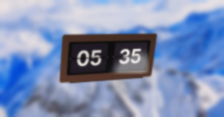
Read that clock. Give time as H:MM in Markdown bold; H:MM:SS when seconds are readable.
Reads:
**5:35**
